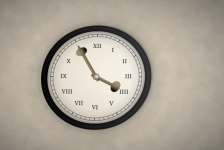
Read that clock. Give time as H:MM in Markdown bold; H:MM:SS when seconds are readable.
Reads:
**3:55**
